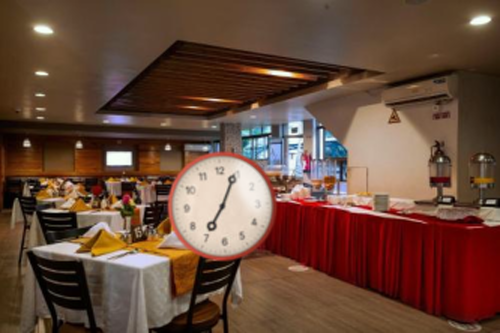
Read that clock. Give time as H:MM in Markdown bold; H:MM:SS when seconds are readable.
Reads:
**7:04**
